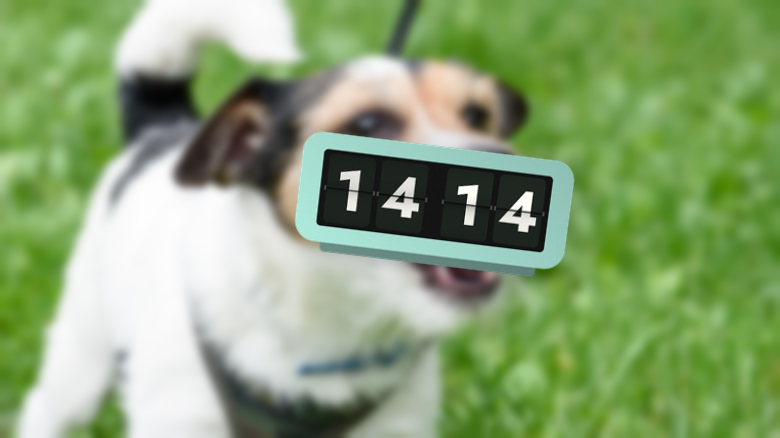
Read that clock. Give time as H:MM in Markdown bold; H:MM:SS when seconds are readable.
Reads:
**14:14**
